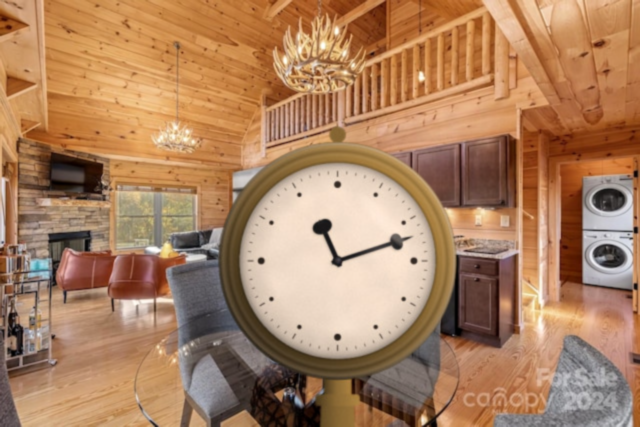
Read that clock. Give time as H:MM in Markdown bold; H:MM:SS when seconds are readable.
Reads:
**11:12**
